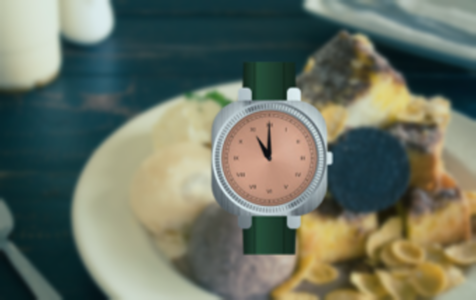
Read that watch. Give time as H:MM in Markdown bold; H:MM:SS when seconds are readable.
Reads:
**11:00**
